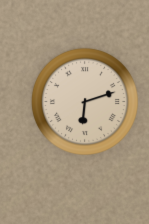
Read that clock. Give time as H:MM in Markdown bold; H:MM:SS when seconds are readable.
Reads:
**6:12**
